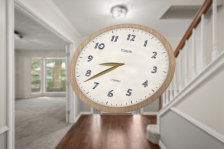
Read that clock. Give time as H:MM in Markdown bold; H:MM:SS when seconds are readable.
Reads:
**8:38**
